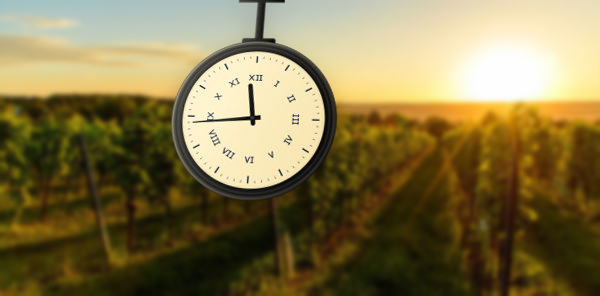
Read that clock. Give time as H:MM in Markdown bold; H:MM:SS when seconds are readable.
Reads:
**11:44**
